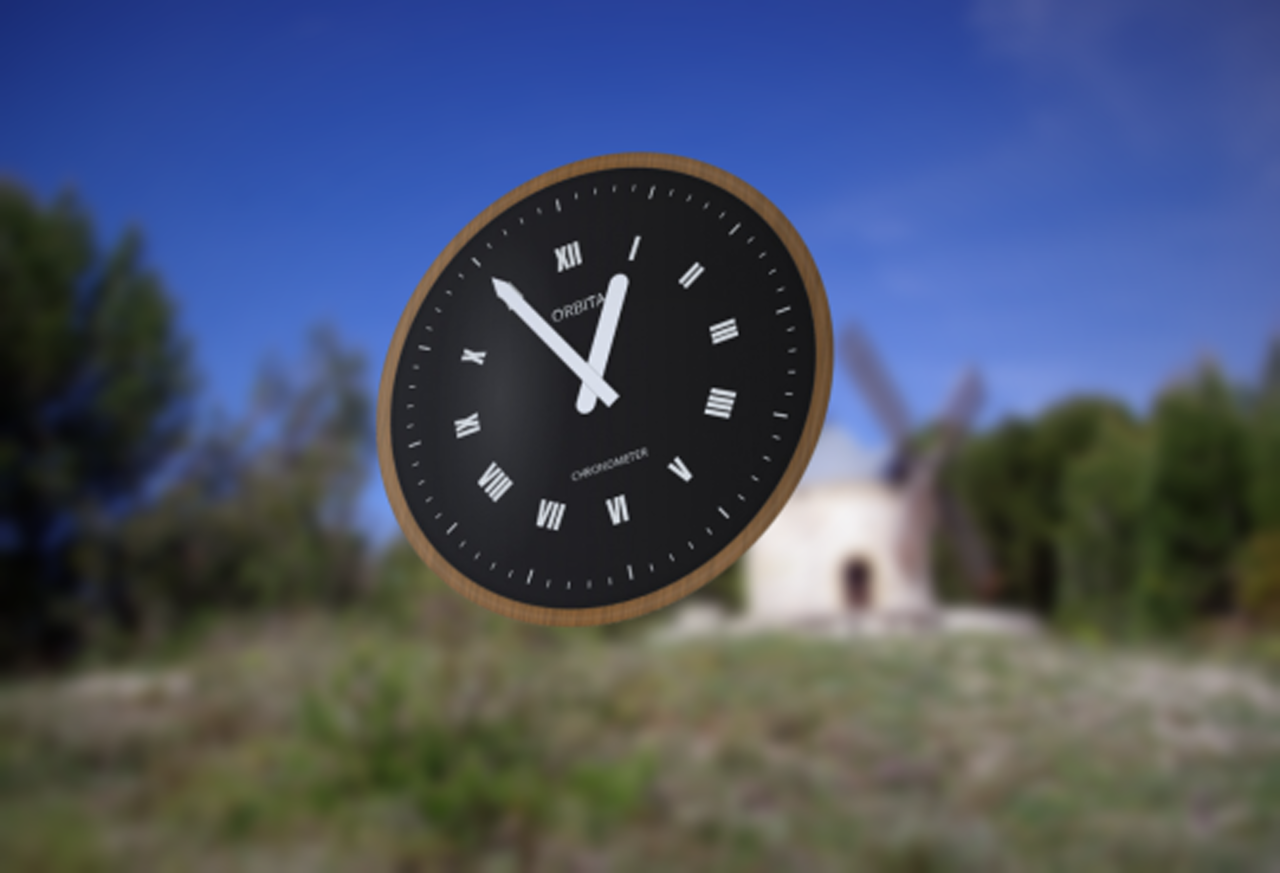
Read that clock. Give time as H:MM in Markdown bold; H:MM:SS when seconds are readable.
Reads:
**12:55**
